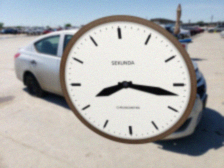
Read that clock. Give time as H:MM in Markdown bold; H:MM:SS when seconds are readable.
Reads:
**8:17**
